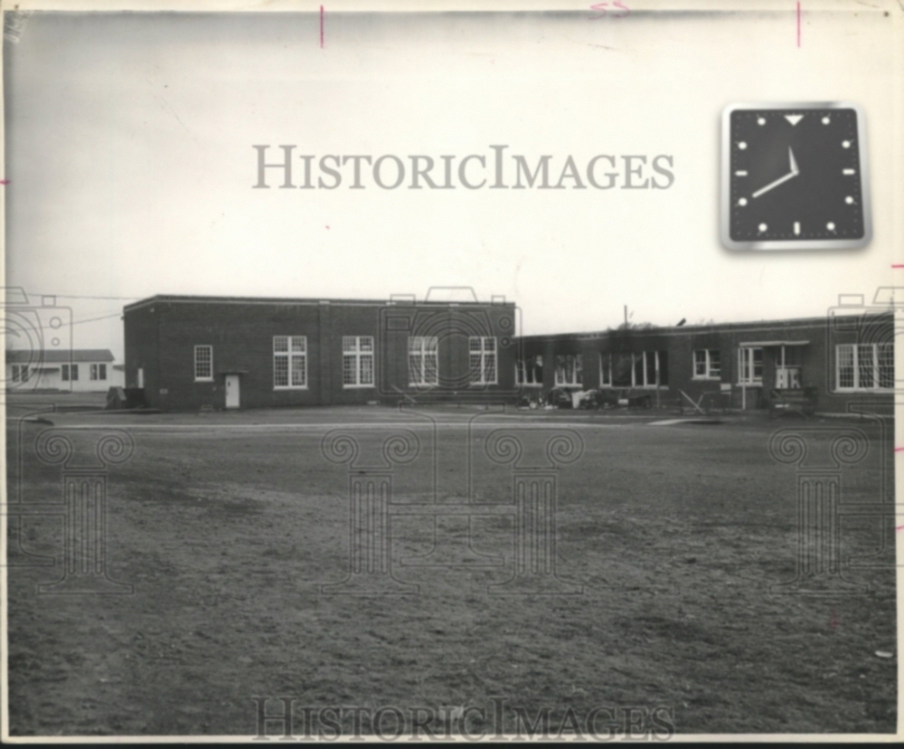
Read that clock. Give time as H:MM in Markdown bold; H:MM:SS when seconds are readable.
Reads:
**11:40**
